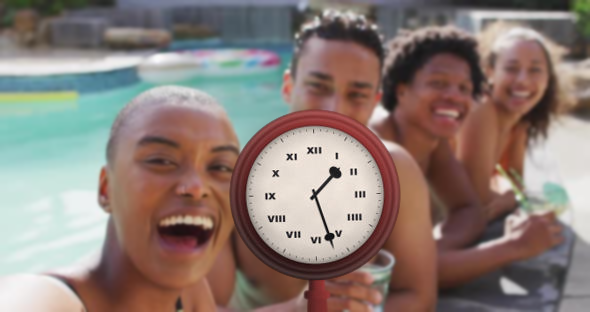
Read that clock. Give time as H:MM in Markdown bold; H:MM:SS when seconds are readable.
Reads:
**1:27**
